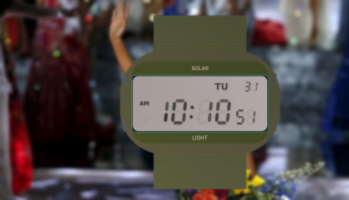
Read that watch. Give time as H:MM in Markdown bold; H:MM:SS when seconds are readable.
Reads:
**10:10:51**
